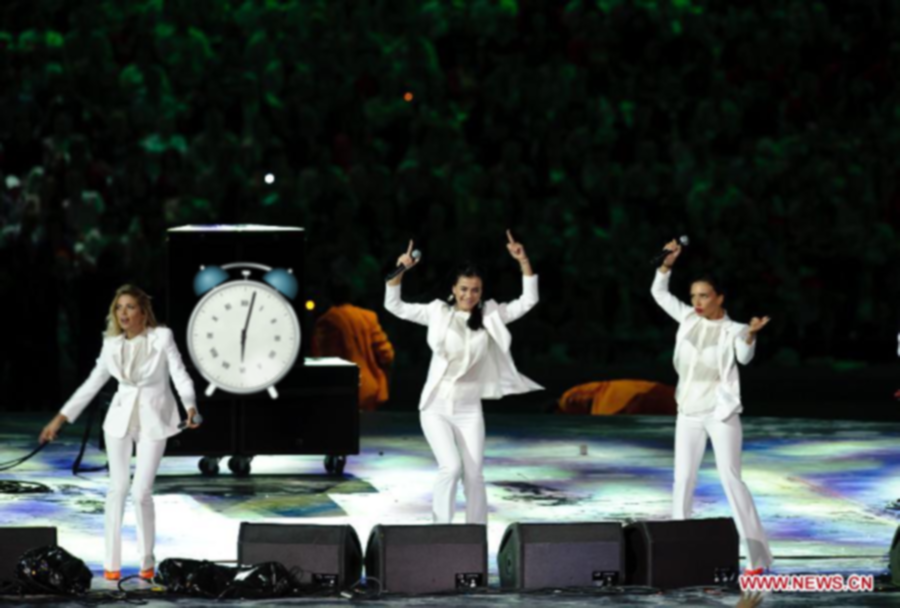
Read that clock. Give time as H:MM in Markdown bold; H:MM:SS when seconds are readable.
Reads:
**6:02**
